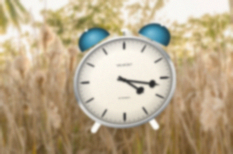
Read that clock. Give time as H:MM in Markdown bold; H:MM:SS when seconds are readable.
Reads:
**4:17**
